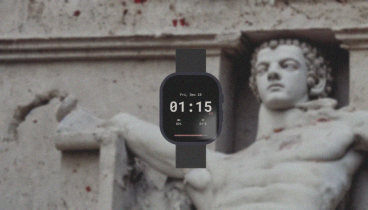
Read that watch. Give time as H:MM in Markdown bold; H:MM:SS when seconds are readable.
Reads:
**1:15**
